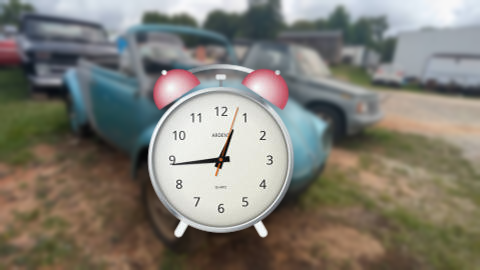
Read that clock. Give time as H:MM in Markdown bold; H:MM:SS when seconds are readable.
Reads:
**12:44:03**
